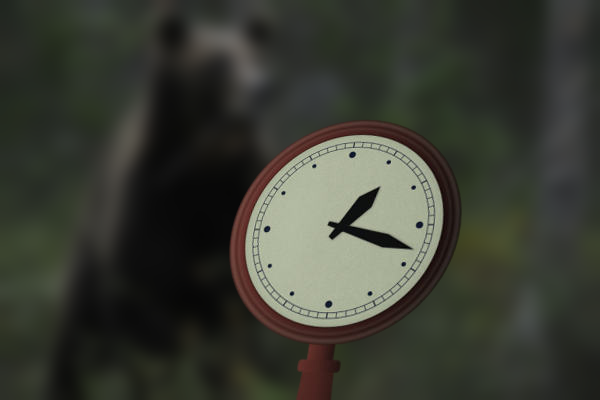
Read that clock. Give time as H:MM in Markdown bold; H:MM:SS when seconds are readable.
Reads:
**1:18**
